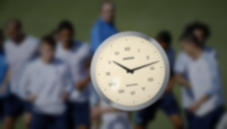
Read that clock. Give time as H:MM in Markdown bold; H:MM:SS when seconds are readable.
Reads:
**10:13**
